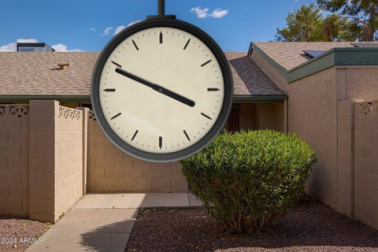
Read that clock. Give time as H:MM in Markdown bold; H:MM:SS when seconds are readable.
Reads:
**3:49**
